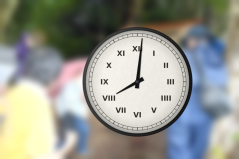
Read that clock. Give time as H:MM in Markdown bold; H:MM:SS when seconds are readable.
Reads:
**8:01**
